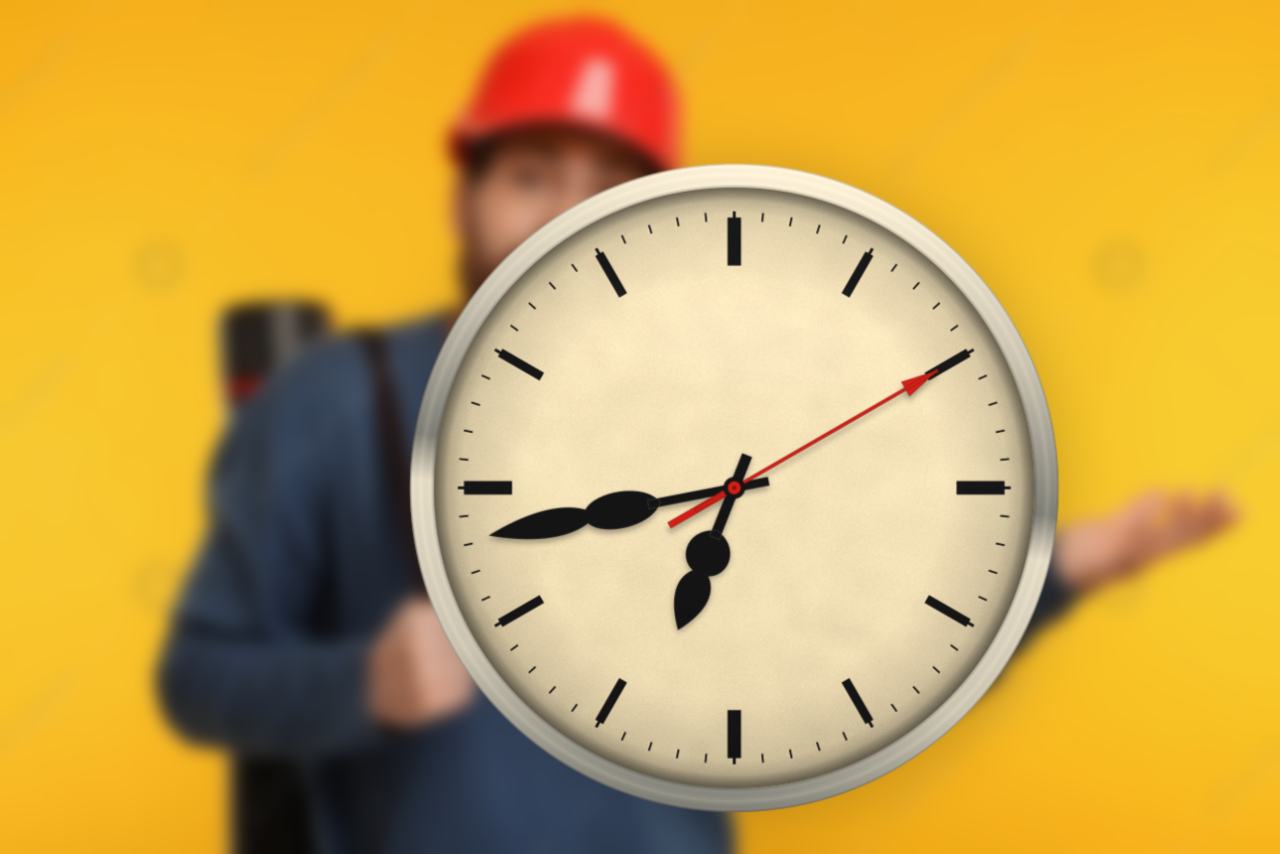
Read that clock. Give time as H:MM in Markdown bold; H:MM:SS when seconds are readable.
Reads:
**6:43:10**
